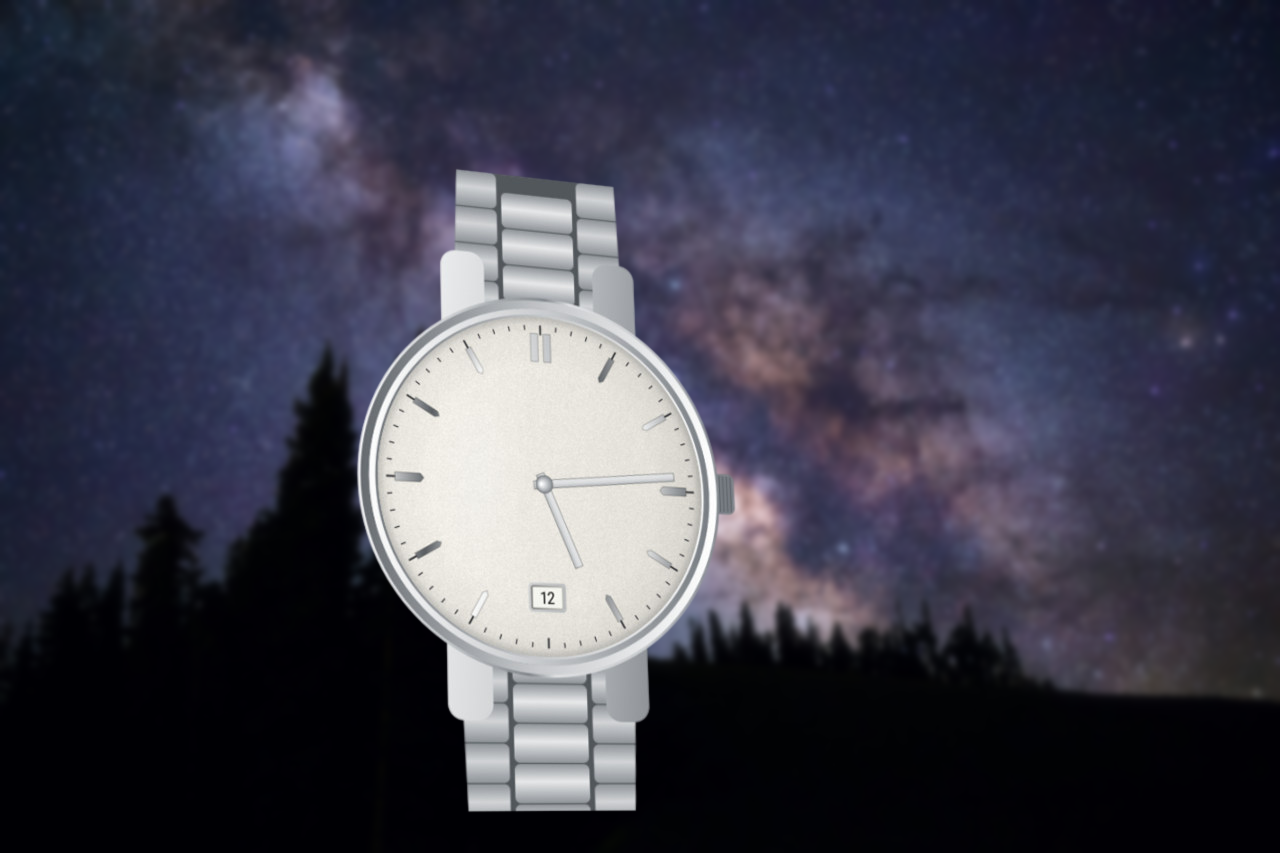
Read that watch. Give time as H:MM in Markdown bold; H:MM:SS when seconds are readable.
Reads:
**5:14**
